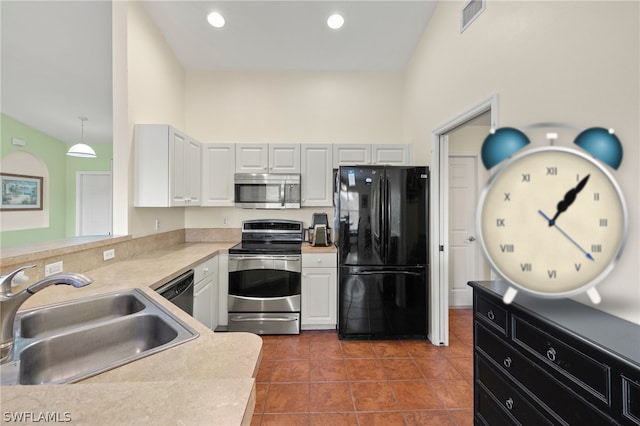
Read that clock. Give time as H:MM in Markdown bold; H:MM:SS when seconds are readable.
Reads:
**1:06:22**
